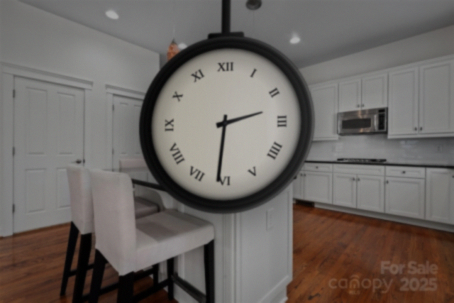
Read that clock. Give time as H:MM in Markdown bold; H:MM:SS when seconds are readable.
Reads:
**2:31**
